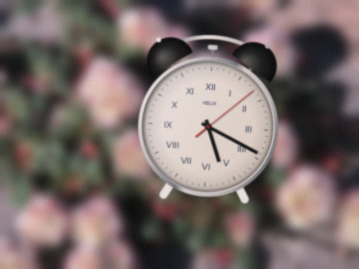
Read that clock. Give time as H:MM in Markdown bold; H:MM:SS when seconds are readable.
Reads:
**5:19:08**
